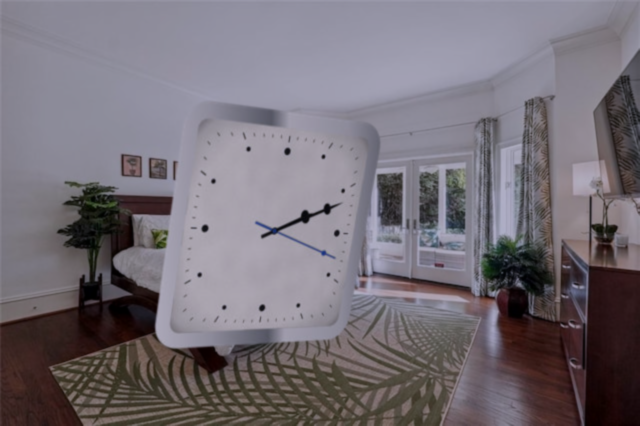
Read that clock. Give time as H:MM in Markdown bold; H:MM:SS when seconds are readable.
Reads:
**2:11:18**
